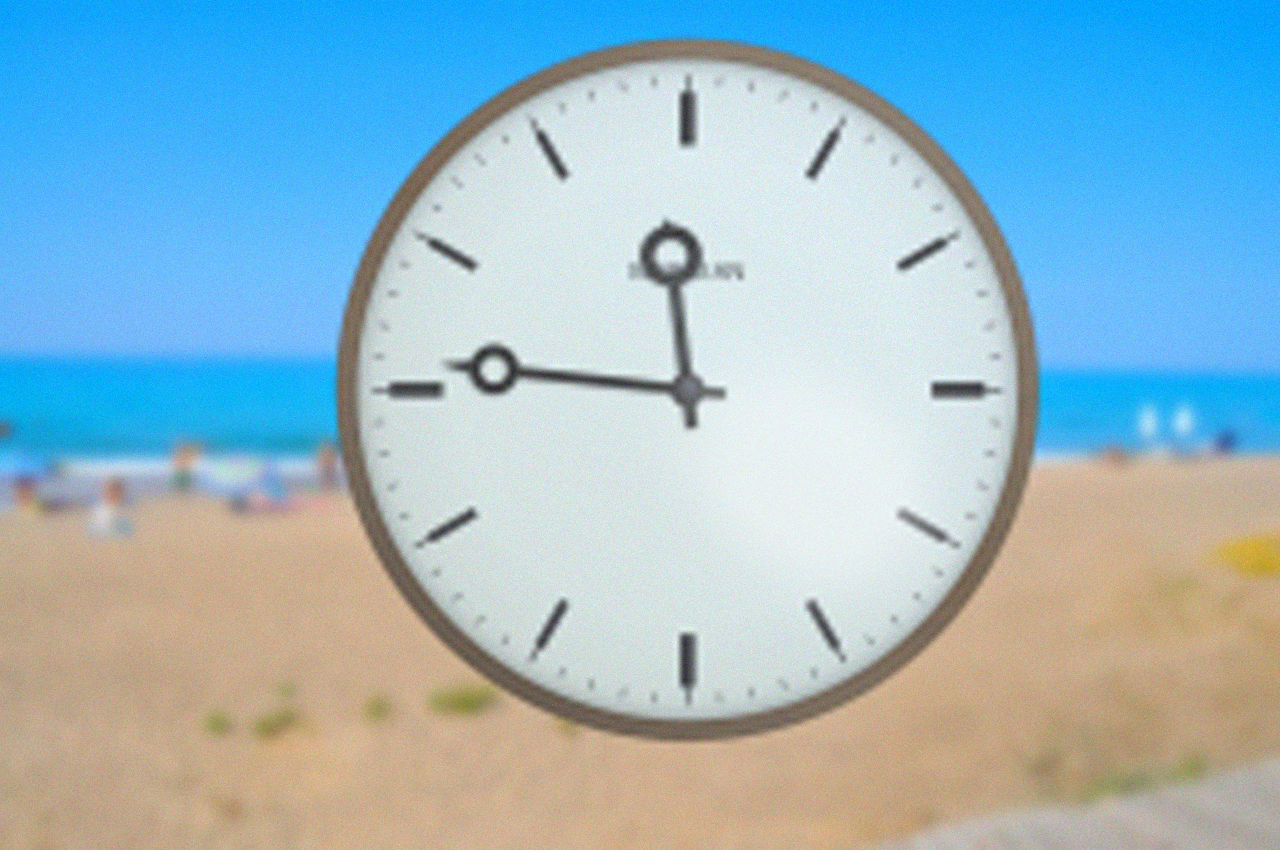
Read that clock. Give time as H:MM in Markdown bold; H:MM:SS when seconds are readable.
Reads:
**11:46**
